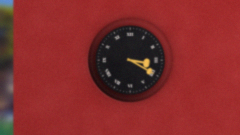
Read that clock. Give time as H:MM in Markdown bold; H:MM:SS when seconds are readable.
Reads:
**3:20**
